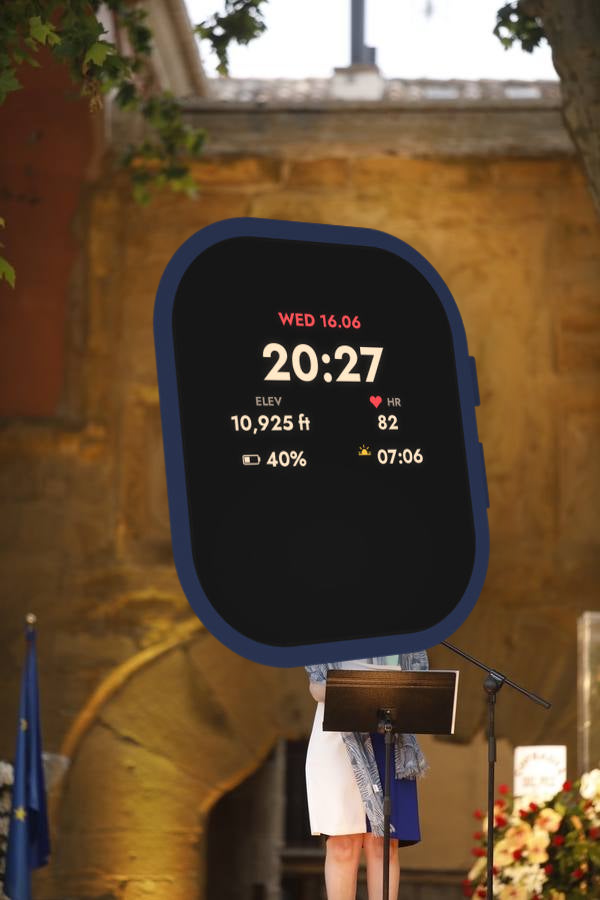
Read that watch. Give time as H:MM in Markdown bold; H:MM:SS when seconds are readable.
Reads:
**20:27**
